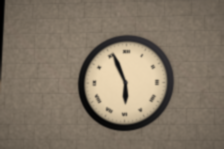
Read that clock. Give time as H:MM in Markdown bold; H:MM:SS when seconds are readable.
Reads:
**5:56**
